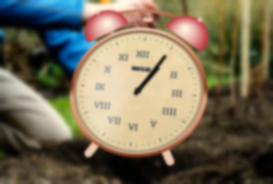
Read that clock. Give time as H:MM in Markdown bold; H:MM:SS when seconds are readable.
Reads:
**1:05**
